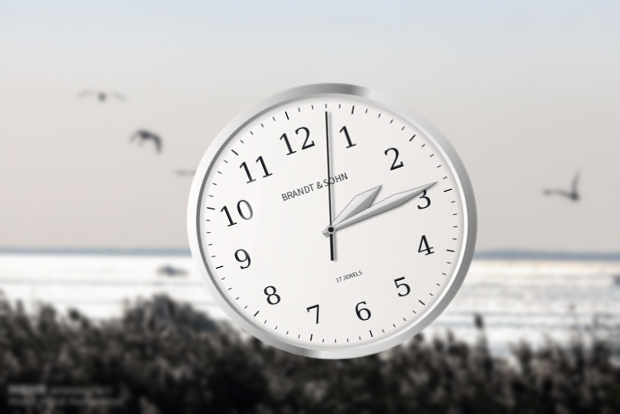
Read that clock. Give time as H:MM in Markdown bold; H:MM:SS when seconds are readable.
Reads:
**2:14:03**
